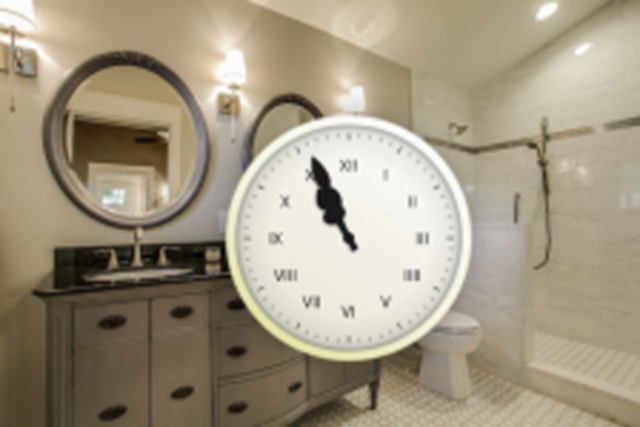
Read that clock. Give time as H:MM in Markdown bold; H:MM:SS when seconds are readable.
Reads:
**10:56**
